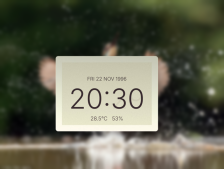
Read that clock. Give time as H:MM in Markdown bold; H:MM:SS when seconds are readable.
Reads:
**20:30**
